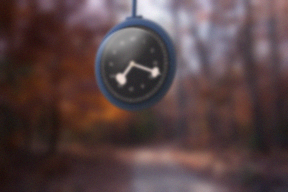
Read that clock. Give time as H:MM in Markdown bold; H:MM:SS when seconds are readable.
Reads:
**7:18**
